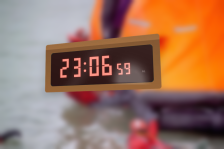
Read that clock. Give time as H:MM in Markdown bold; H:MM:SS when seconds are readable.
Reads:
**23:06:59**
